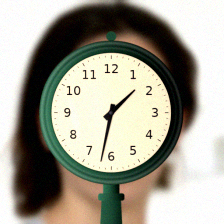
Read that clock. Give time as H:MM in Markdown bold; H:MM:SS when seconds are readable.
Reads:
**1:32**
